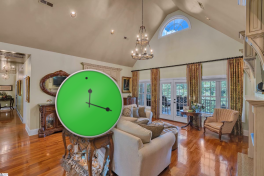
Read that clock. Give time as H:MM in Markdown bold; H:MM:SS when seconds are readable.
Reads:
**12:19**
